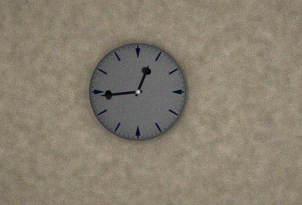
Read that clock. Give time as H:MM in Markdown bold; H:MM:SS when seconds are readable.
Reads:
**12:44**
